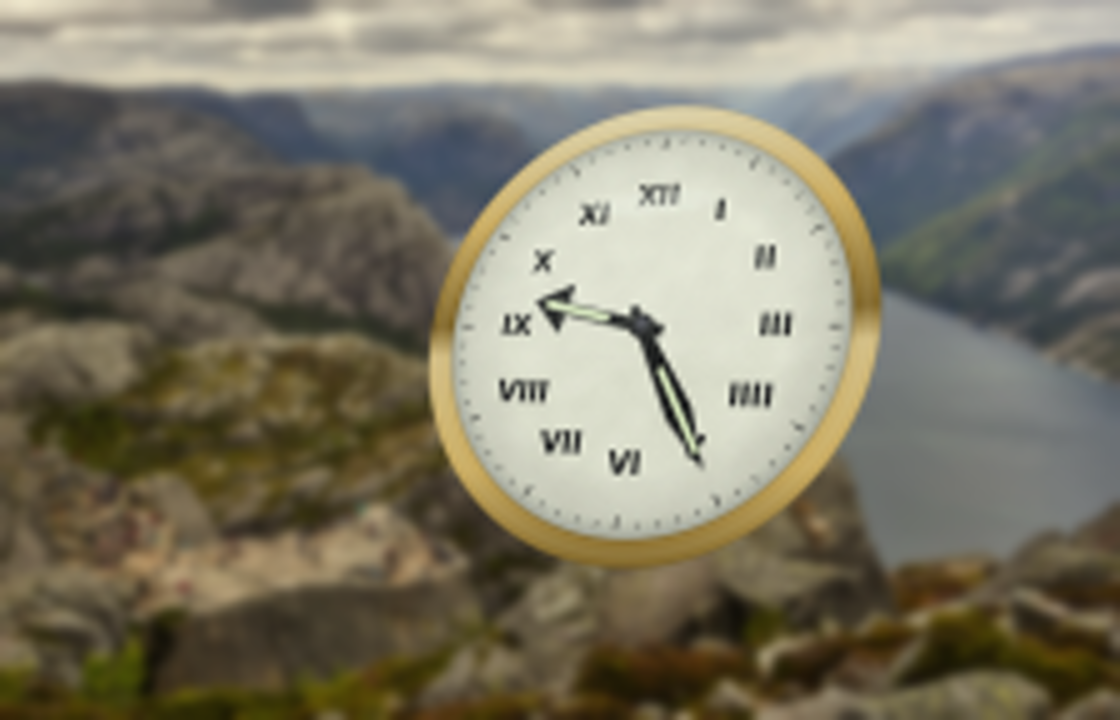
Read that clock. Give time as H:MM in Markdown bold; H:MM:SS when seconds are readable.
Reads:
**9:25**
